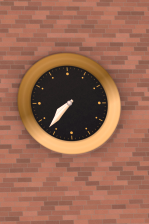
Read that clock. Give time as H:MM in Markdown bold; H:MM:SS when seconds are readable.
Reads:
**7:37**
